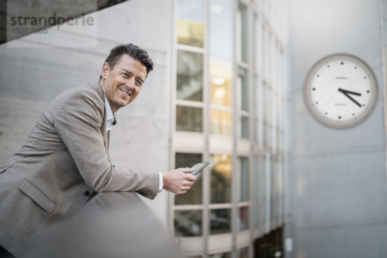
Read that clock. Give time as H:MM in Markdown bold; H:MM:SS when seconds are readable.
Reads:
**3:21**
